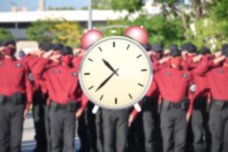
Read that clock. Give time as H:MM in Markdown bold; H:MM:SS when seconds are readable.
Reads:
**10:38**
